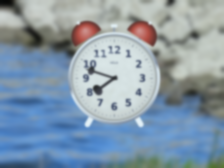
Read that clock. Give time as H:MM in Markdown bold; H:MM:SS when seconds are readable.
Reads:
**7:48**
